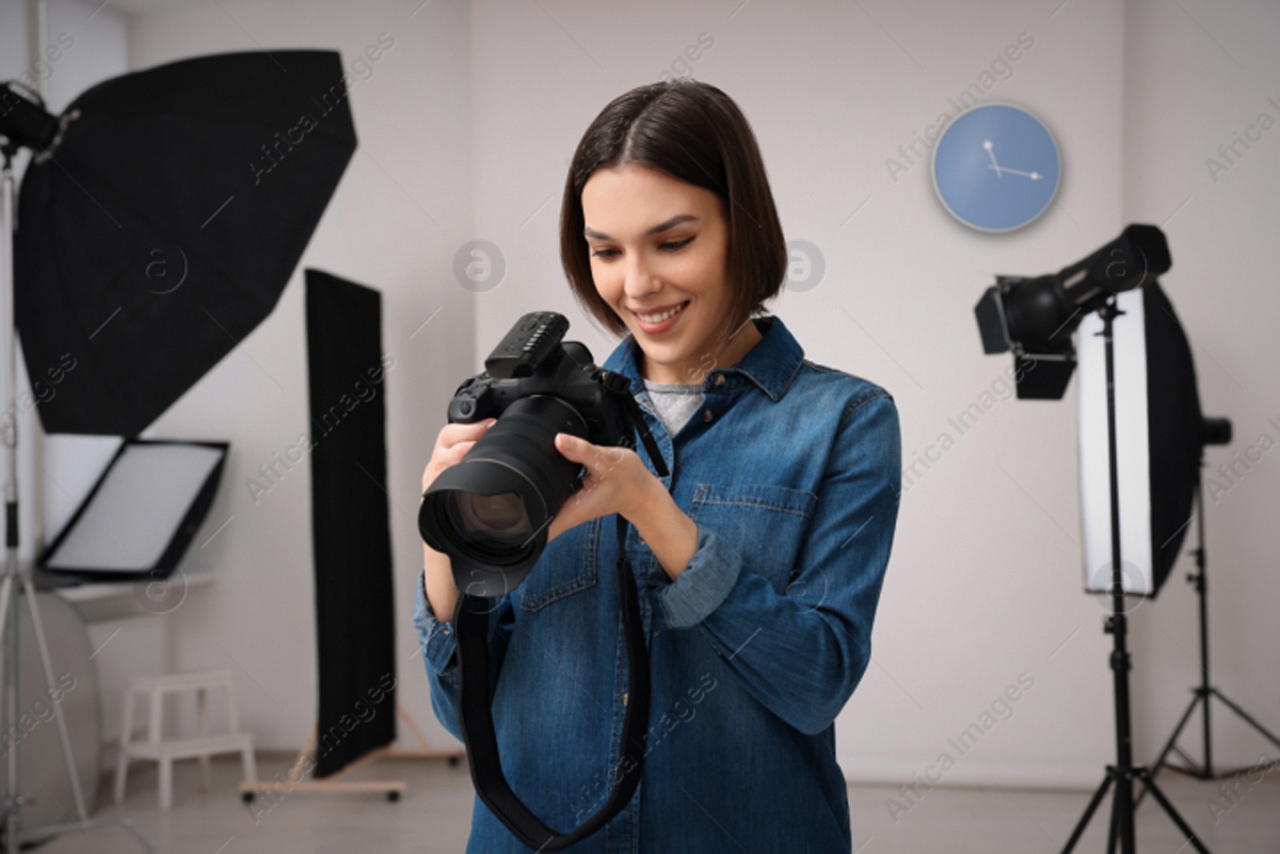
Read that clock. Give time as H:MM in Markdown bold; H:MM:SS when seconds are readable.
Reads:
**11:17**
